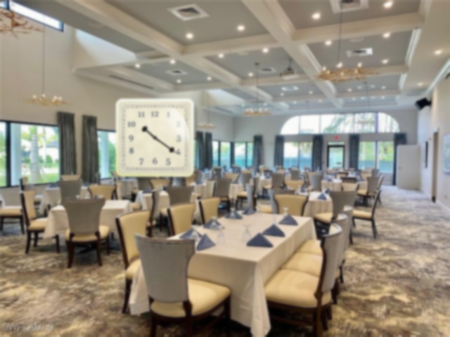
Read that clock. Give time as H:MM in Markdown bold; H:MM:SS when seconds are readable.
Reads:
**10:21**
